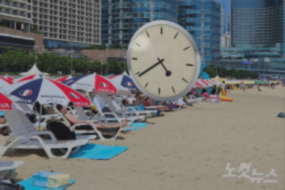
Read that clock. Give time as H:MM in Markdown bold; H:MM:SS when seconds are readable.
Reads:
**4:39**
